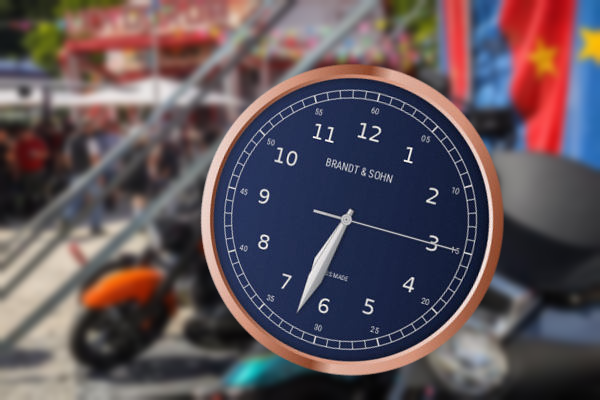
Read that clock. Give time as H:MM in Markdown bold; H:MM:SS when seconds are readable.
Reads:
**6:32:15**
